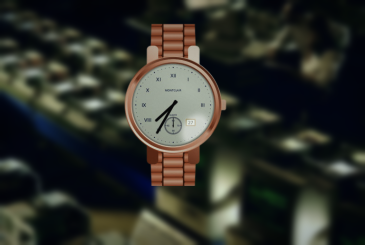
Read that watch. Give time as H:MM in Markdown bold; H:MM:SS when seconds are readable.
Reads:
**7:35**
